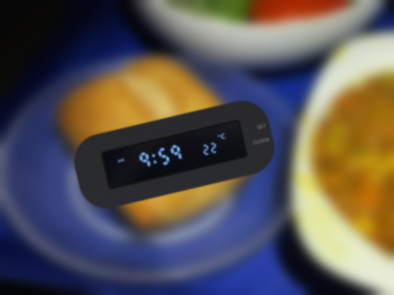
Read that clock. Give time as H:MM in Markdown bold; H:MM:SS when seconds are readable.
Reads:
**9:59**
